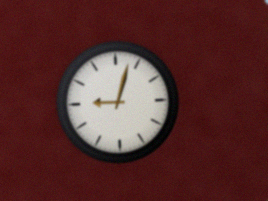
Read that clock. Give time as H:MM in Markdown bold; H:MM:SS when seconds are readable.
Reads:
**9:03**
